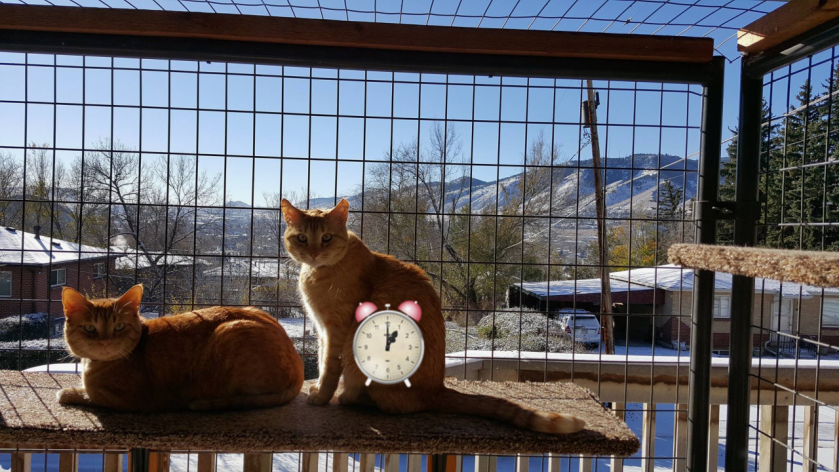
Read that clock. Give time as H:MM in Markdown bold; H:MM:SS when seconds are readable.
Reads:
**1:00**
